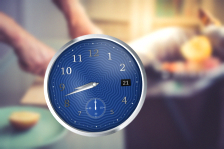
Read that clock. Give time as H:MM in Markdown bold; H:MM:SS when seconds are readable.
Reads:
**8:42**
